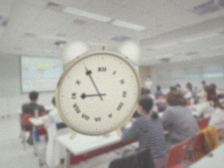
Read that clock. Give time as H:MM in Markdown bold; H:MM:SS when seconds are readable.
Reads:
**8:55**
